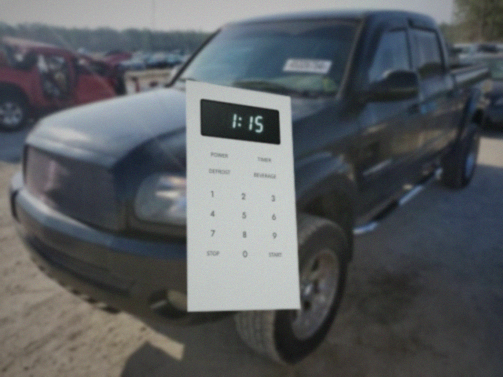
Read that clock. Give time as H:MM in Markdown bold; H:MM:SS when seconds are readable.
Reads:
**1:15**
